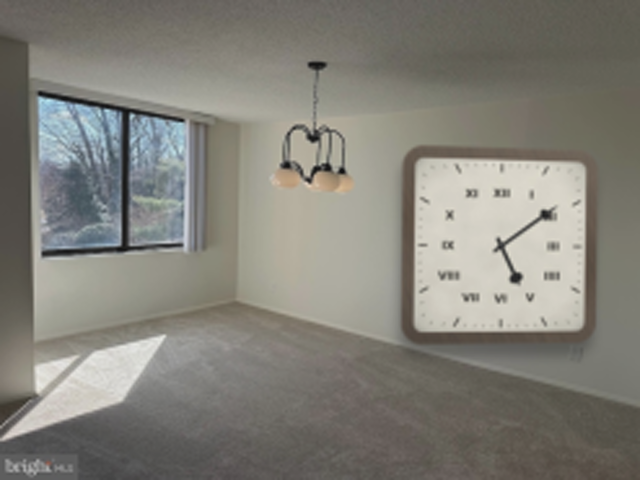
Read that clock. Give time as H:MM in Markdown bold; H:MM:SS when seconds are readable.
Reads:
**5:09**
